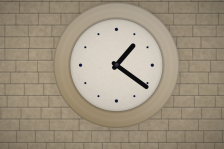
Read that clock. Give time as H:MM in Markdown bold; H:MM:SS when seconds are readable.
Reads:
**1:21**
